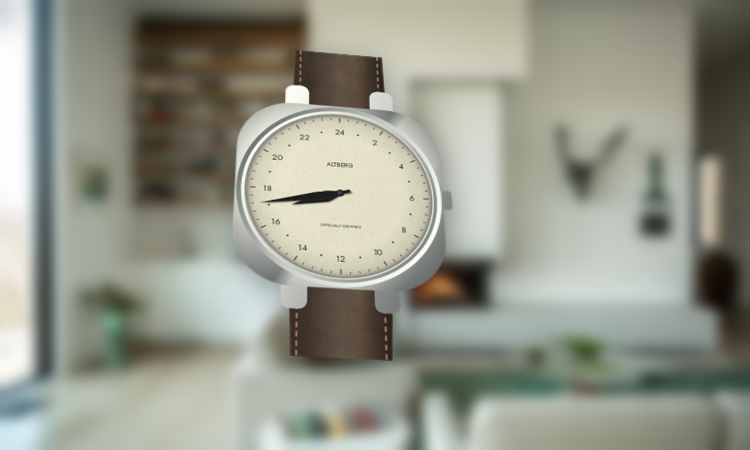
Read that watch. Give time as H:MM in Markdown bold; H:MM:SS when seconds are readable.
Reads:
**16:43**
